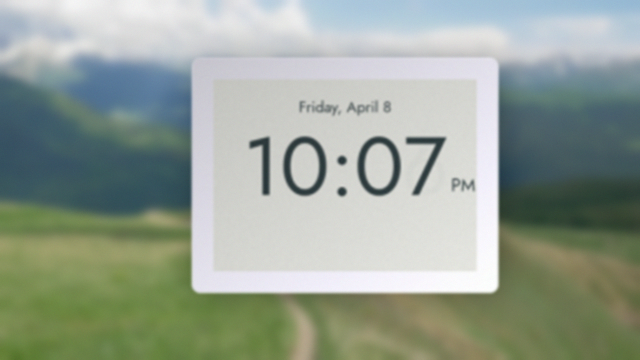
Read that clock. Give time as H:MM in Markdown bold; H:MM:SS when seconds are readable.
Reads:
**10:07**
